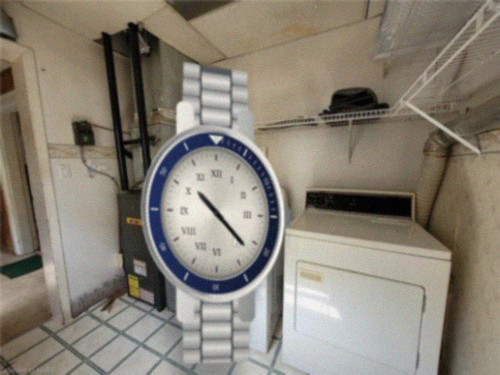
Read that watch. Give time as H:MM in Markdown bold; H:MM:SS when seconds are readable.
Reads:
**10:22**
